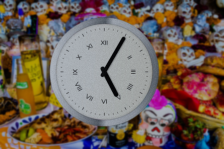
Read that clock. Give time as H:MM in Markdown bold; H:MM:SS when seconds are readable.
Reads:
**5:05**
